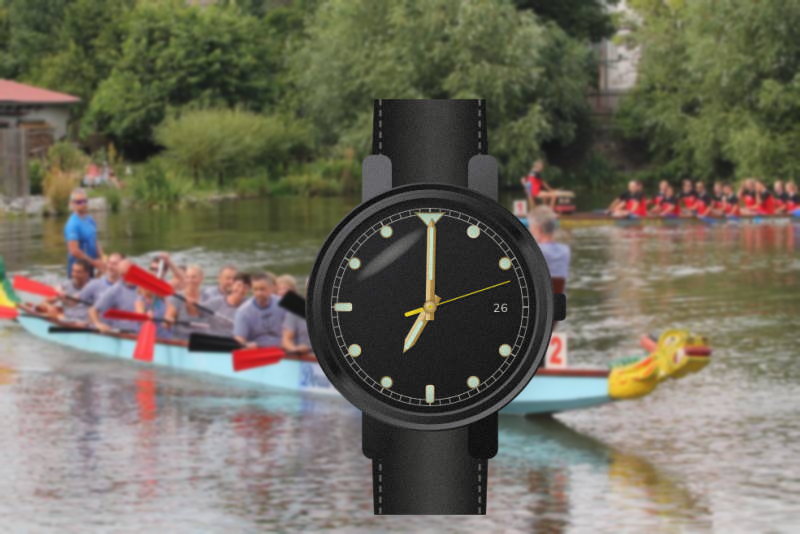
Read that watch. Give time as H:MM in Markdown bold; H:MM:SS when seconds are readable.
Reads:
**7:00:12**
